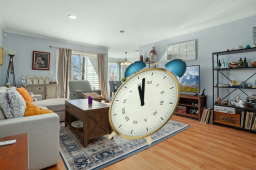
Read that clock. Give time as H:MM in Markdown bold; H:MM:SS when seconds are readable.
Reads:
**10:57**
